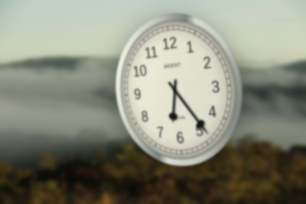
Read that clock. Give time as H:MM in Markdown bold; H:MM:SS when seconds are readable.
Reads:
**6:24**
